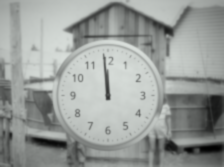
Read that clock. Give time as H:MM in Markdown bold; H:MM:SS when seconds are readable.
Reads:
**11:59**
